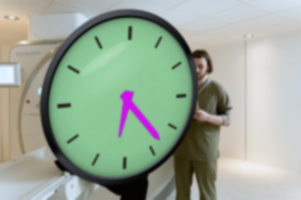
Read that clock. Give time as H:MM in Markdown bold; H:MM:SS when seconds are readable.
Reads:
**6:23**
